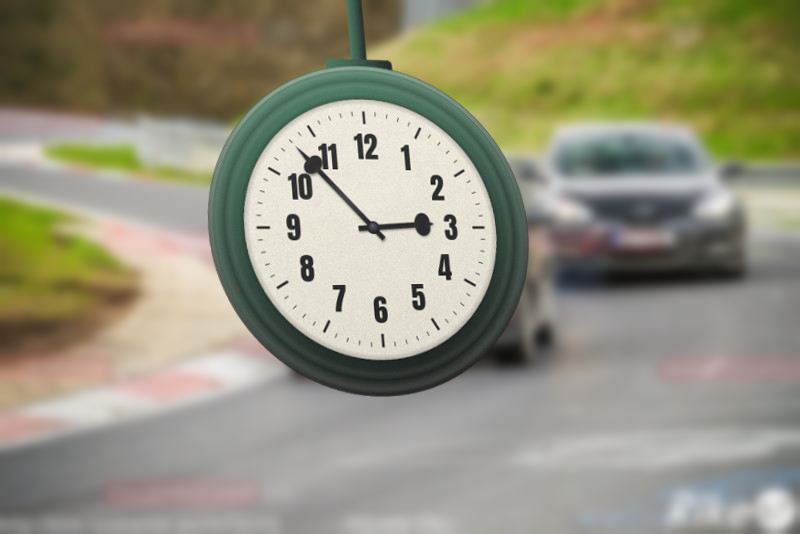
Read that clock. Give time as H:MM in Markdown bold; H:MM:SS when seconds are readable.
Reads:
**2:53**
